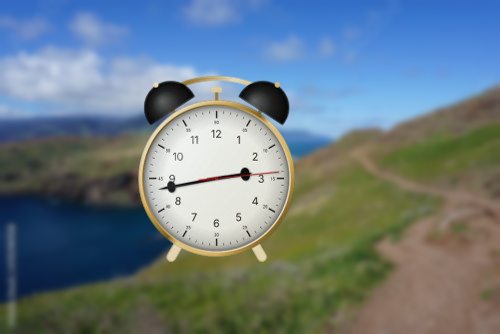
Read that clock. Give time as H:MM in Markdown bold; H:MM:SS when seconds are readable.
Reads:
**2:43:14**
